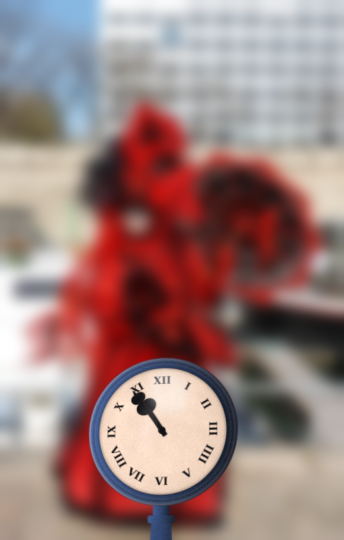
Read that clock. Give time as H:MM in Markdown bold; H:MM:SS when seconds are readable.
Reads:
**10:54**
